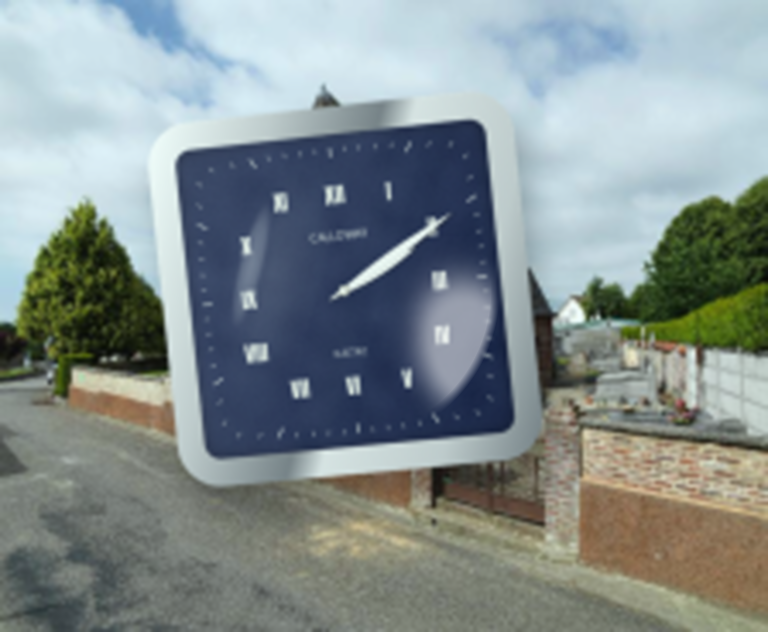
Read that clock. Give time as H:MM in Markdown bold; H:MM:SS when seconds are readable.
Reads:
**2:10**
